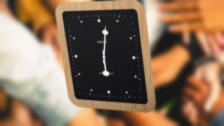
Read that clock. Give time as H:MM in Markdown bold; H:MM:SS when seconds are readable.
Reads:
**6:02**
